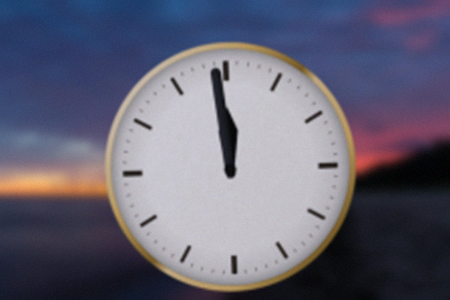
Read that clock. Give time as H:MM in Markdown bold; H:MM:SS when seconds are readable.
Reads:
**11:59**
